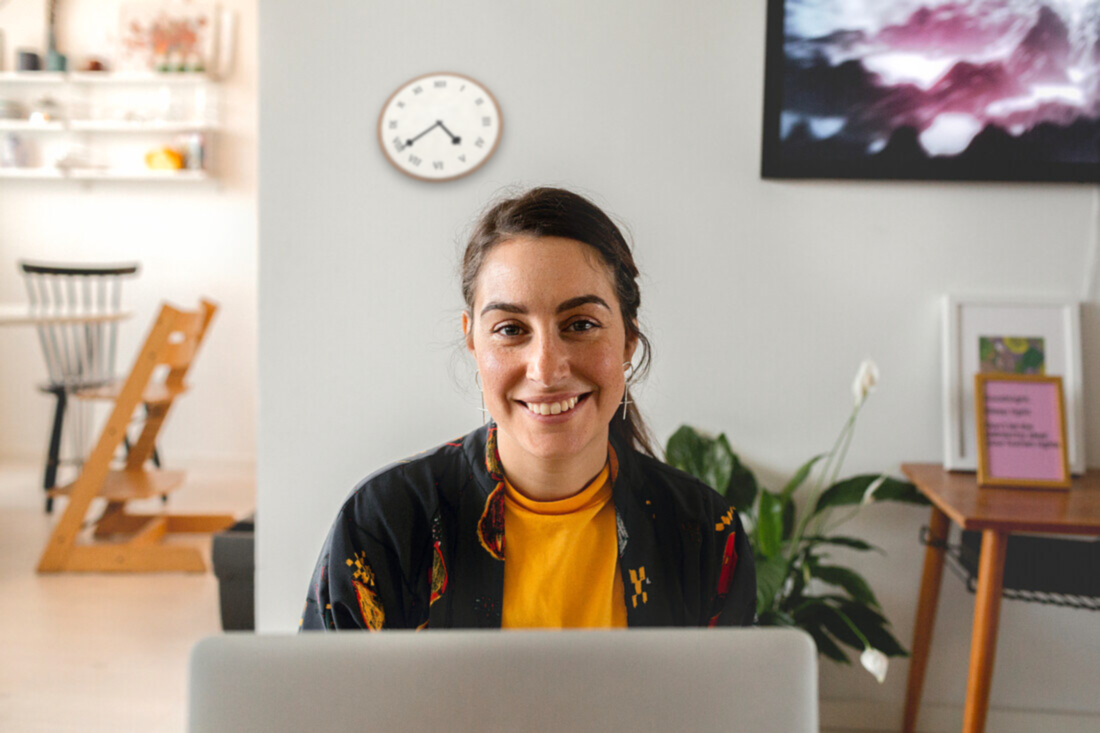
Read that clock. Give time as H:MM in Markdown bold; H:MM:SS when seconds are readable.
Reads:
**4:39**
